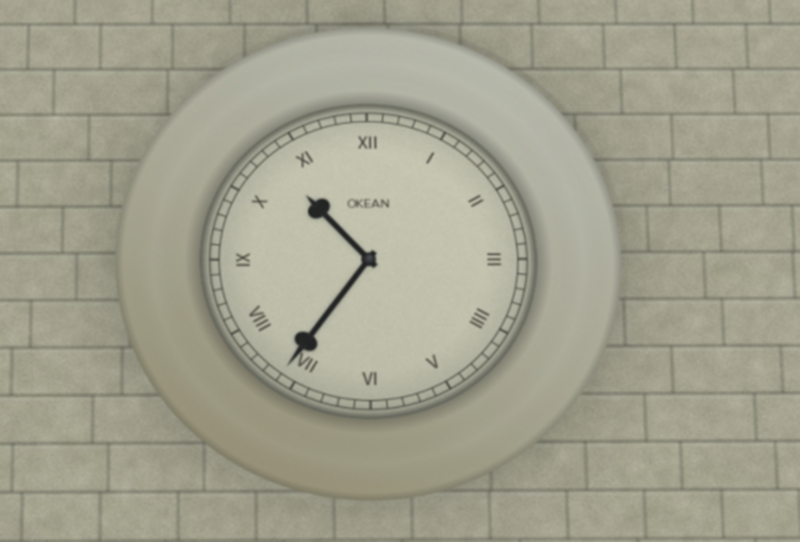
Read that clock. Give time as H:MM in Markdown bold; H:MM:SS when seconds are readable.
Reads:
**10:36**
